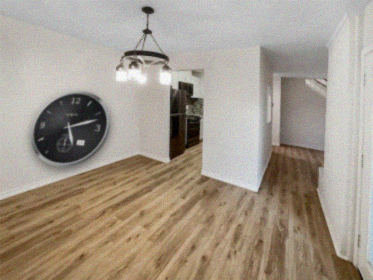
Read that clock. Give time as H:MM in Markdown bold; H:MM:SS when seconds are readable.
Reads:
**5:12**
